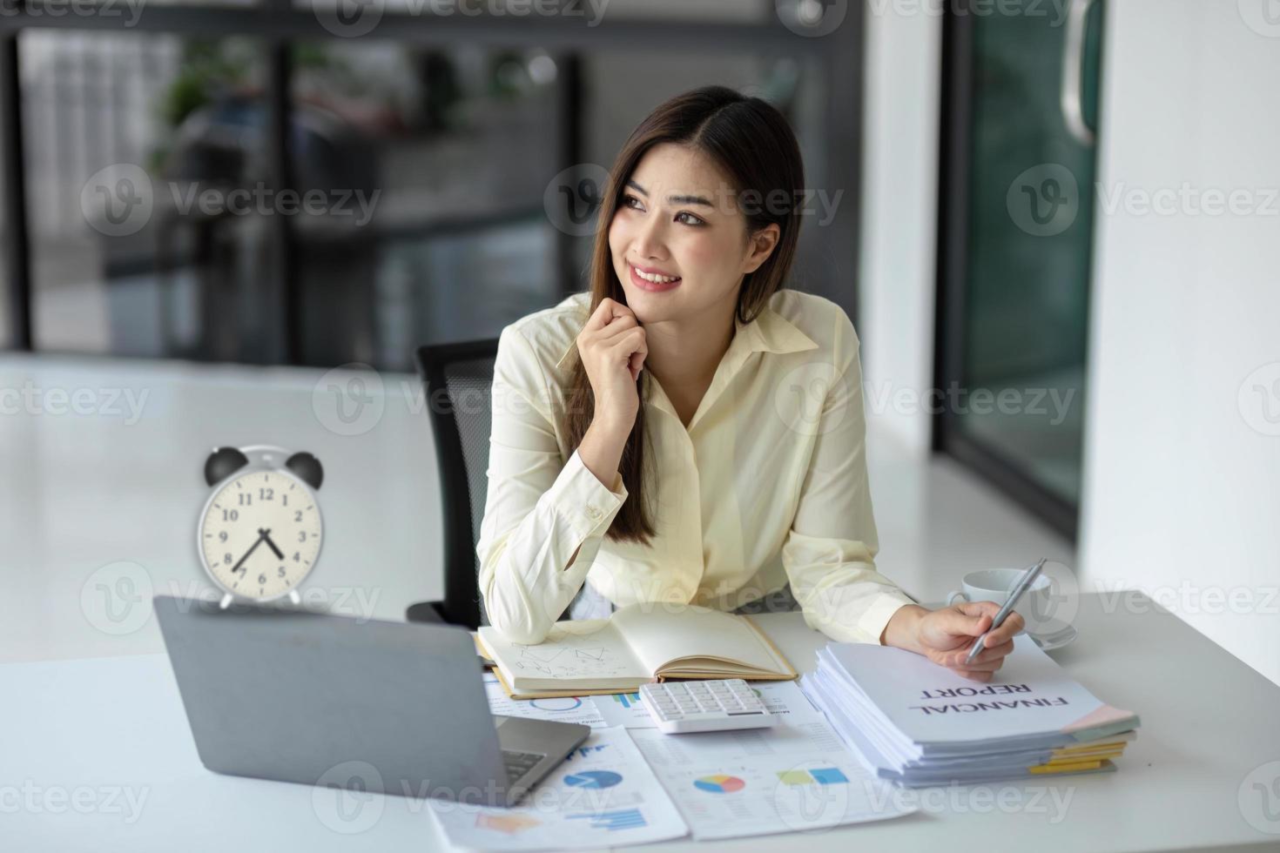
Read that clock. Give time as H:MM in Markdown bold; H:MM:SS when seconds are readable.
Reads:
**4:37**
